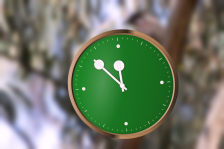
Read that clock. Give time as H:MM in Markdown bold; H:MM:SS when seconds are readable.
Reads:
**11:53**
